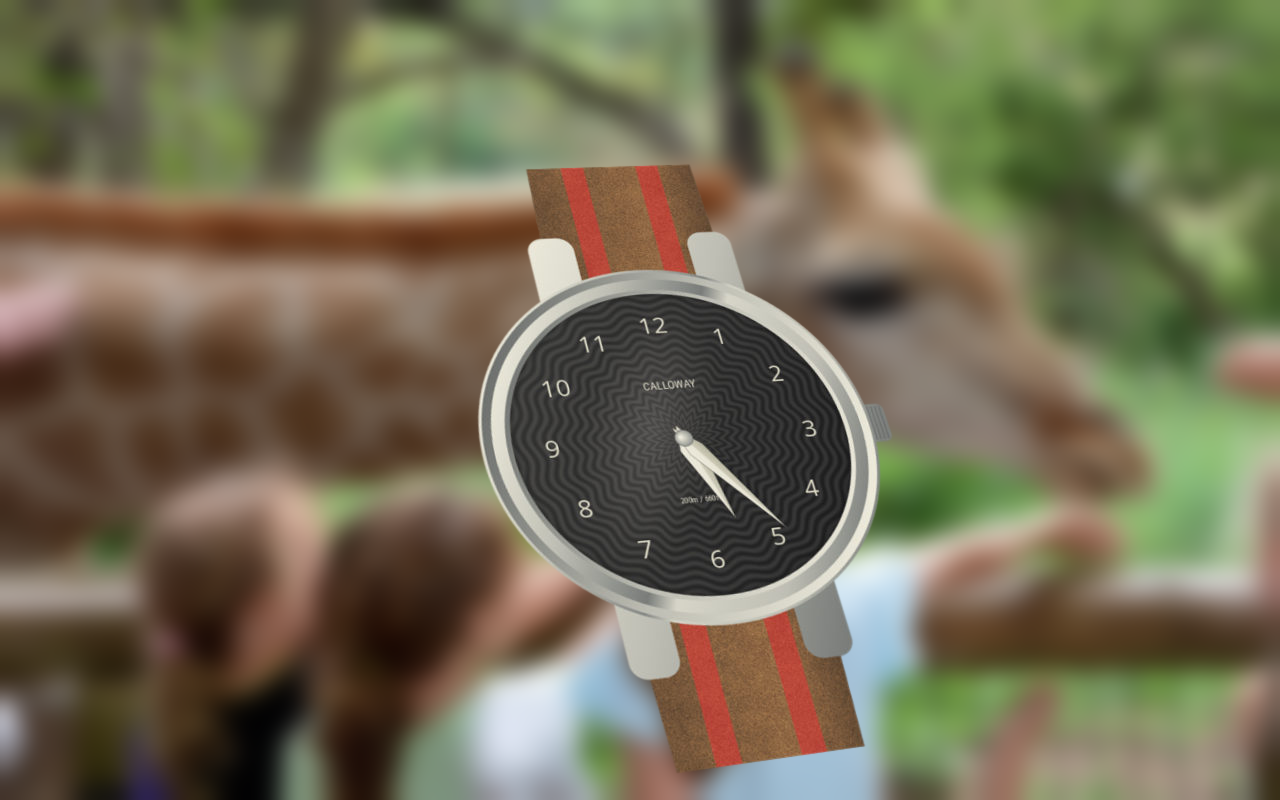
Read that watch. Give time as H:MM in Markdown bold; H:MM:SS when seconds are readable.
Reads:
**5:24**
